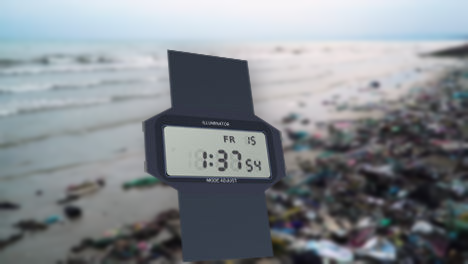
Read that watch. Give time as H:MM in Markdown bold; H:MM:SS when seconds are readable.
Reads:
**1:37:54**
